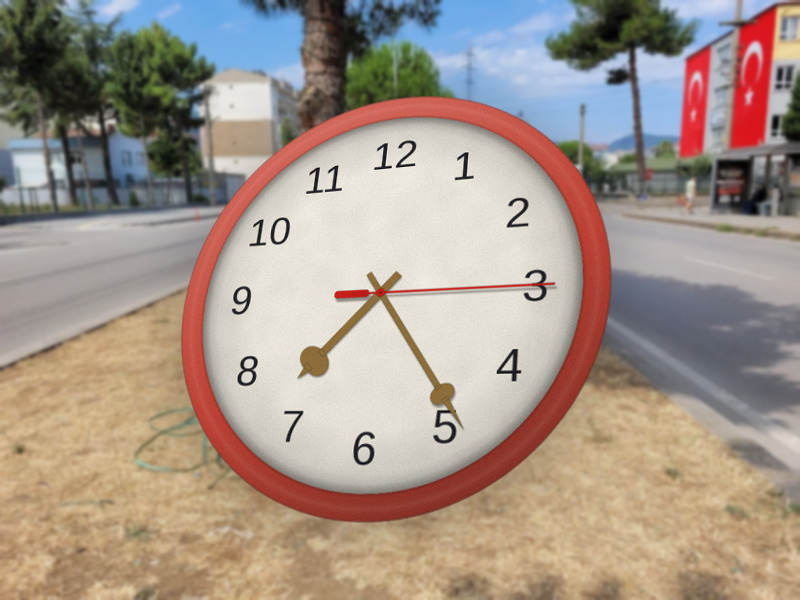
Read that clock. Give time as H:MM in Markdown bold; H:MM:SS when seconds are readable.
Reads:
**7:24:15**
